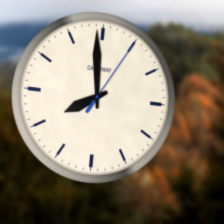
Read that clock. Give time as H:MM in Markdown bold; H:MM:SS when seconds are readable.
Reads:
**7:59:05**
